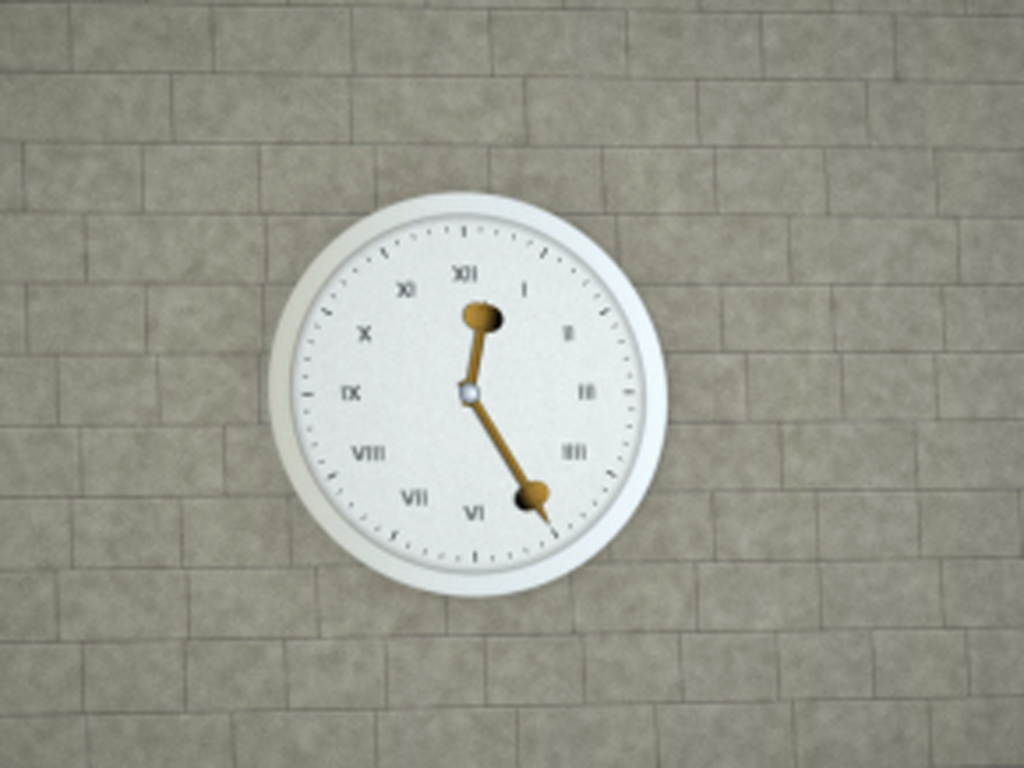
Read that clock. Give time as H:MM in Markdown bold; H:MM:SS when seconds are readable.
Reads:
**12:25**
